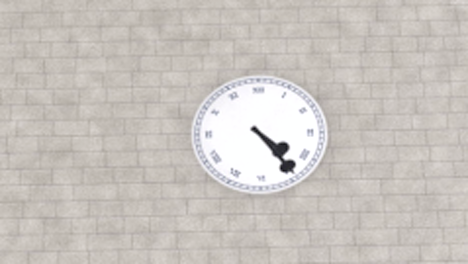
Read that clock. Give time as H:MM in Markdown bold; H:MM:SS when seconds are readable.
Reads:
**4:24**
